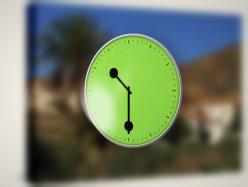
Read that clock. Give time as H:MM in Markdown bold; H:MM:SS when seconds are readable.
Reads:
**10:30**
